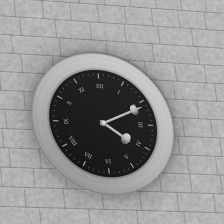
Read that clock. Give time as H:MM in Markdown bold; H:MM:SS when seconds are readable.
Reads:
**4:11**
